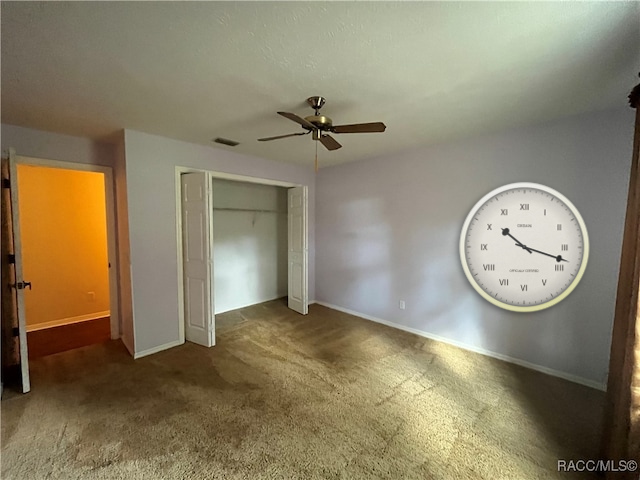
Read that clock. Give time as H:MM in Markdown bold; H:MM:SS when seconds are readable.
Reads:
**10:18**
